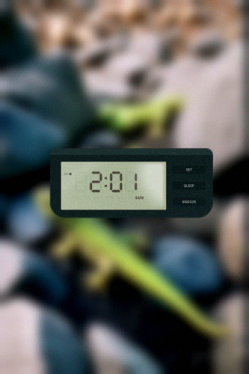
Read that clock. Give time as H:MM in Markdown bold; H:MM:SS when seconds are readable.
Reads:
**2:01**
